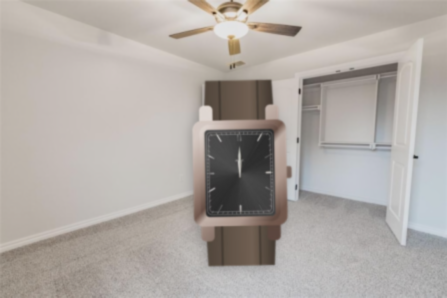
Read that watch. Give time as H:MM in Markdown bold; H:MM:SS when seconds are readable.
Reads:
**12:00**
